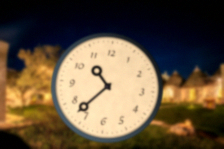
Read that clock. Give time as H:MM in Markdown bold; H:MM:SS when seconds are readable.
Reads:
**10:37**
